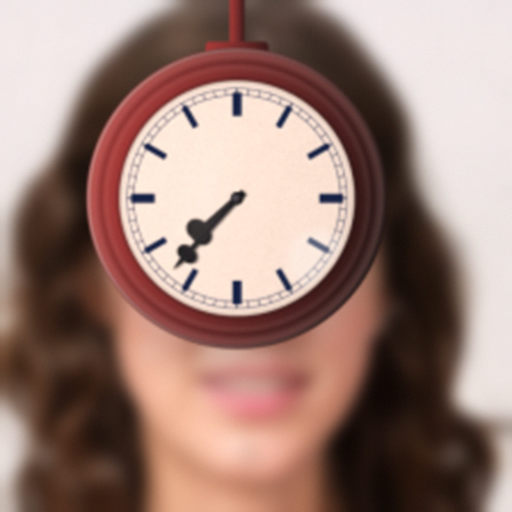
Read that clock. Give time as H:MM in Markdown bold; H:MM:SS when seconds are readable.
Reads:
**7:37**
